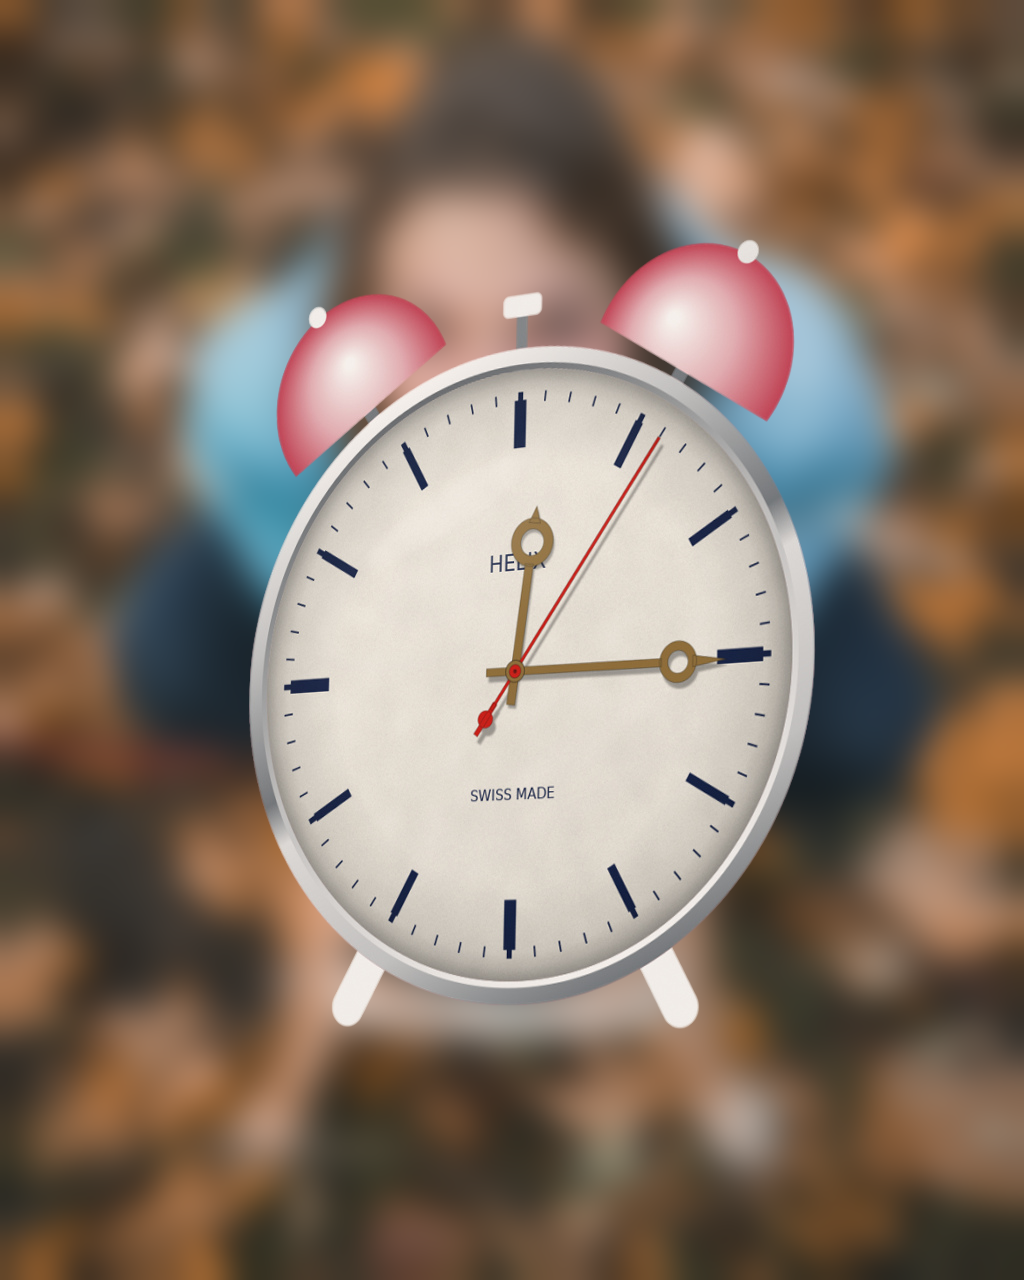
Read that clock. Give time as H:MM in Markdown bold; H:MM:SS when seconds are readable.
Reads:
**12:15:06**
